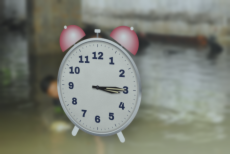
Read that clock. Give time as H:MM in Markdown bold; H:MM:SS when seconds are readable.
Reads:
**3:15**
